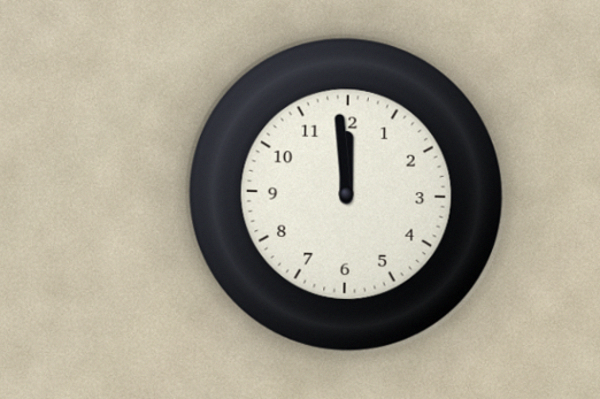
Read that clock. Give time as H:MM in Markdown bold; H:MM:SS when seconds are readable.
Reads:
**11:59**
